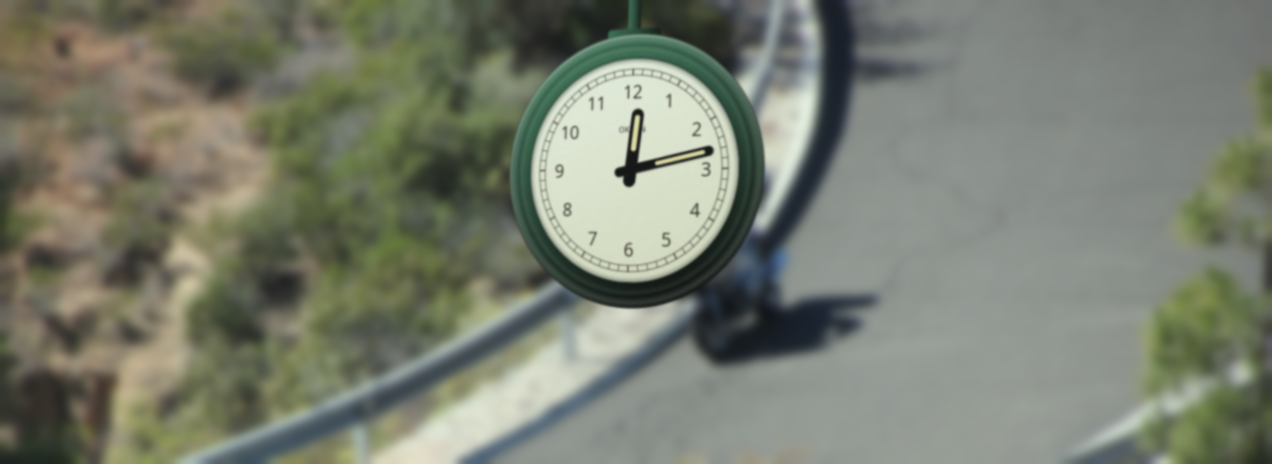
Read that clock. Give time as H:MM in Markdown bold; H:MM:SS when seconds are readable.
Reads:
**12:13**
